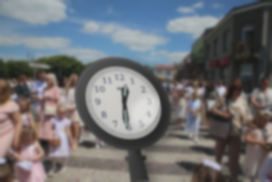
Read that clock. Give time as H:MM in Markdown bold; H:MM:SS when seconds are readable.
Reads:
**12:31**
